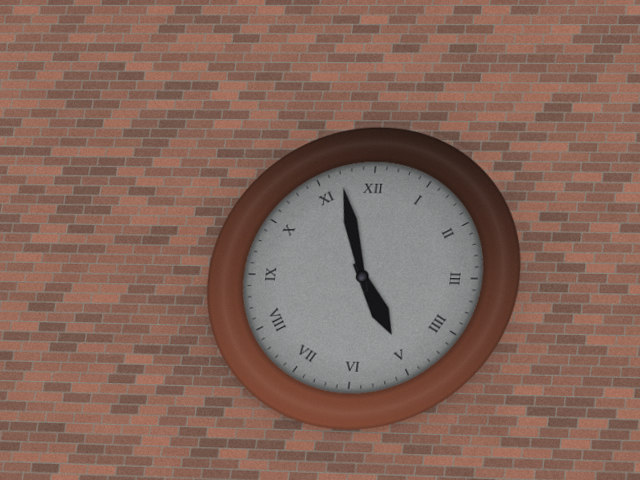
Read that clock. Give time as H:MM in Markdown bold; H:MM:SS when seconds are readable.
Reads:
**4:57**
